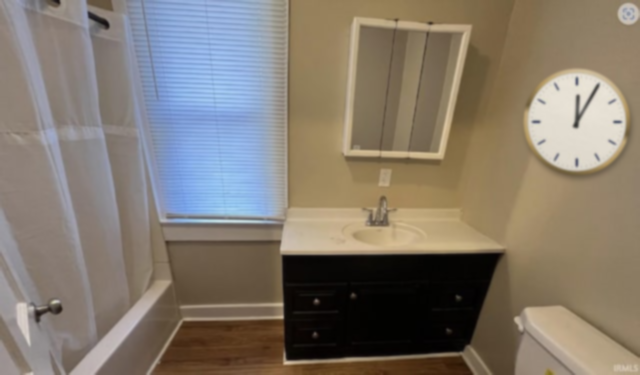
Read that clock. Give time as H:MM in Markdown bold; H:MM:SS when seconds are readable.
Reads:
**12:05**
